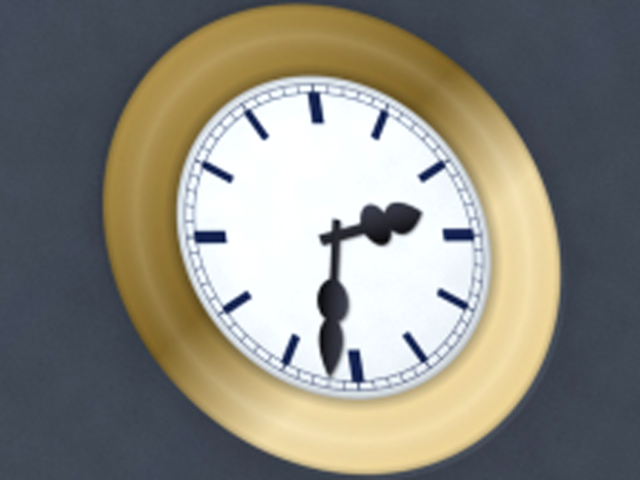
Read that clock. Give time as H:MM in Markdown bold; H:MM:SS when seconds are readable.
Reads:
**2:32**
